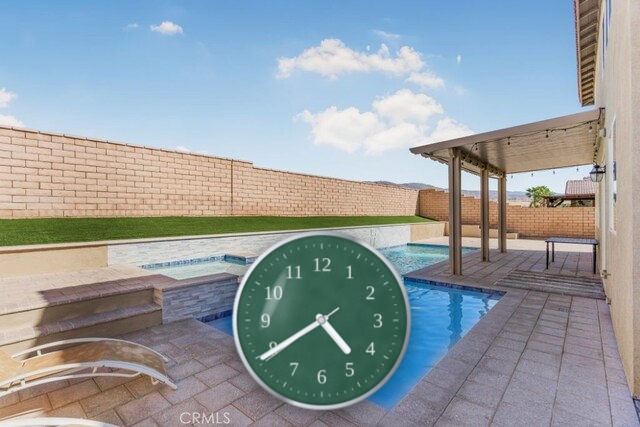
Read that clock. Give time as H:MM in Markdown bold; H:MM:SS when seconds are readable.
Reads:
**4:39:39**
